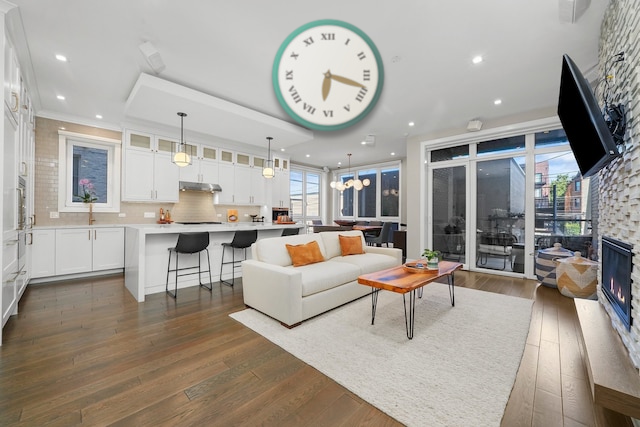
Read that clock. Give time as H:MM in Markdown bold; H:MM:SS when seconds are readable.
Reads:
**6:18**
